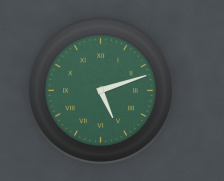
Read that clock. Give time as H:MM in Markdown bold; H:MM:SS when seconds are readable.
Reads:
**5:12**
